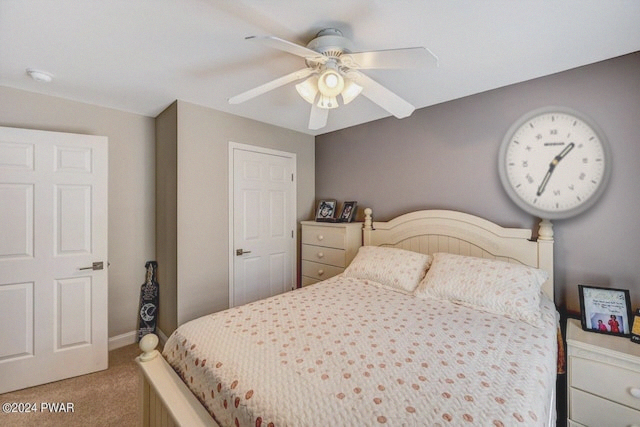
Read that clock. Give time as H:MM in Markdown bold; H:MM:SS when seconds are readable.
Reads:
**1:35**
